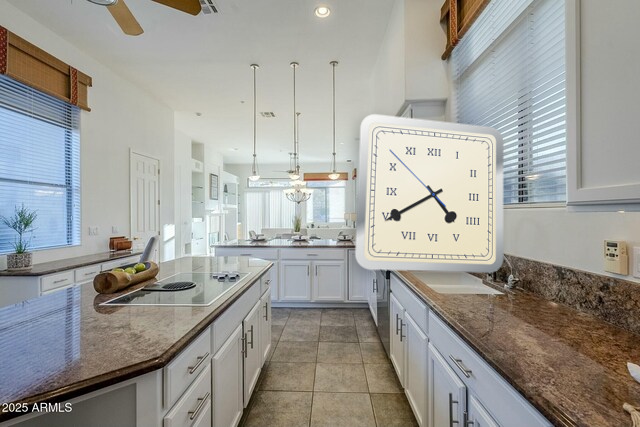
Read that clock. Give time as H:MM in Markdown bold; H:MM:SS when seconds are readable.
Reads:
**4:39:52**
